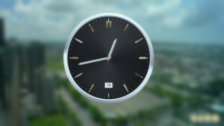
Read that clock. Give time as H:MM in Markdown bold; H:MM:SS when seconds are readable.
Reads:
**12:43**
